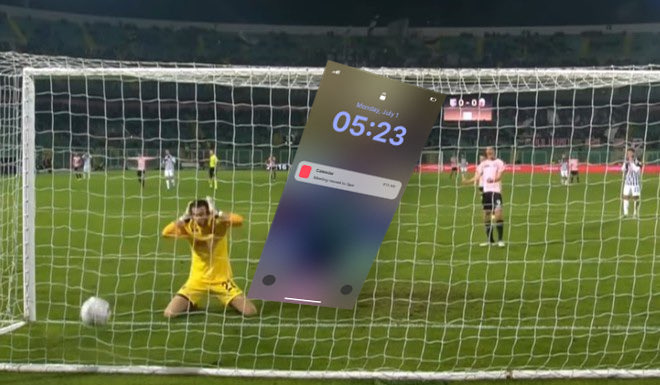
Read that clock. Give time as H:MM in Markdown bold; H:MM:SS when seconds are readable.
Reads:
**5:23**
